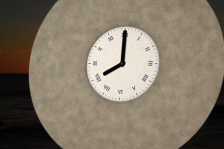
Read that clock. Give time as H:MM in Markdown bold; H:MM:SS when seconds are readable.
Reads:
**8:00**
